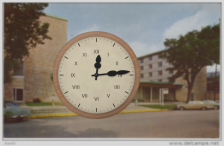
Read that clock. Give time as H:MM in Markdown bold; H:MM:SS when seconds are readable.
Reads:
**12:14**
